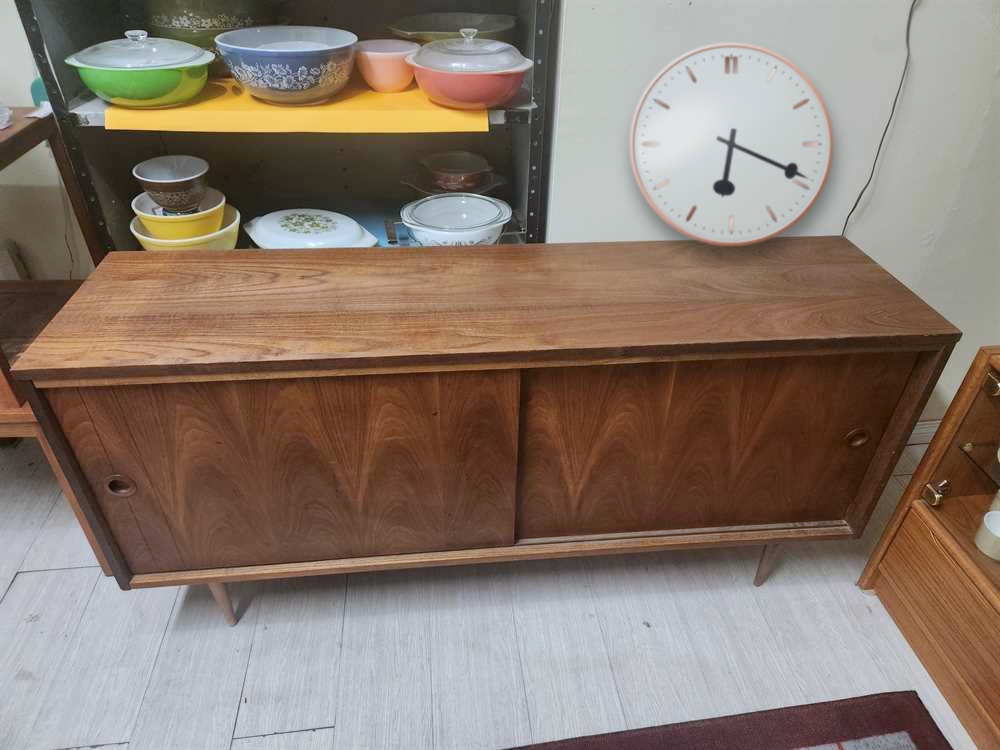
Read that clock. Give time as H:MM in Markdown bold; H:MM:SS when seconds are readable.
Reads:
**6:19**
